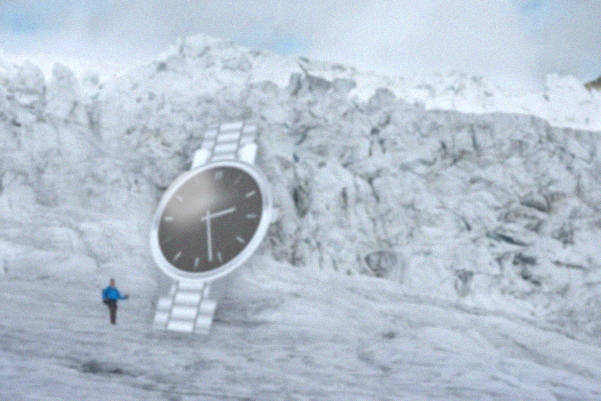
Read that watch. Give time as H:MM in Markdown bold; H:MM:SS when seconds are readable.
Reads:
**2:27**
